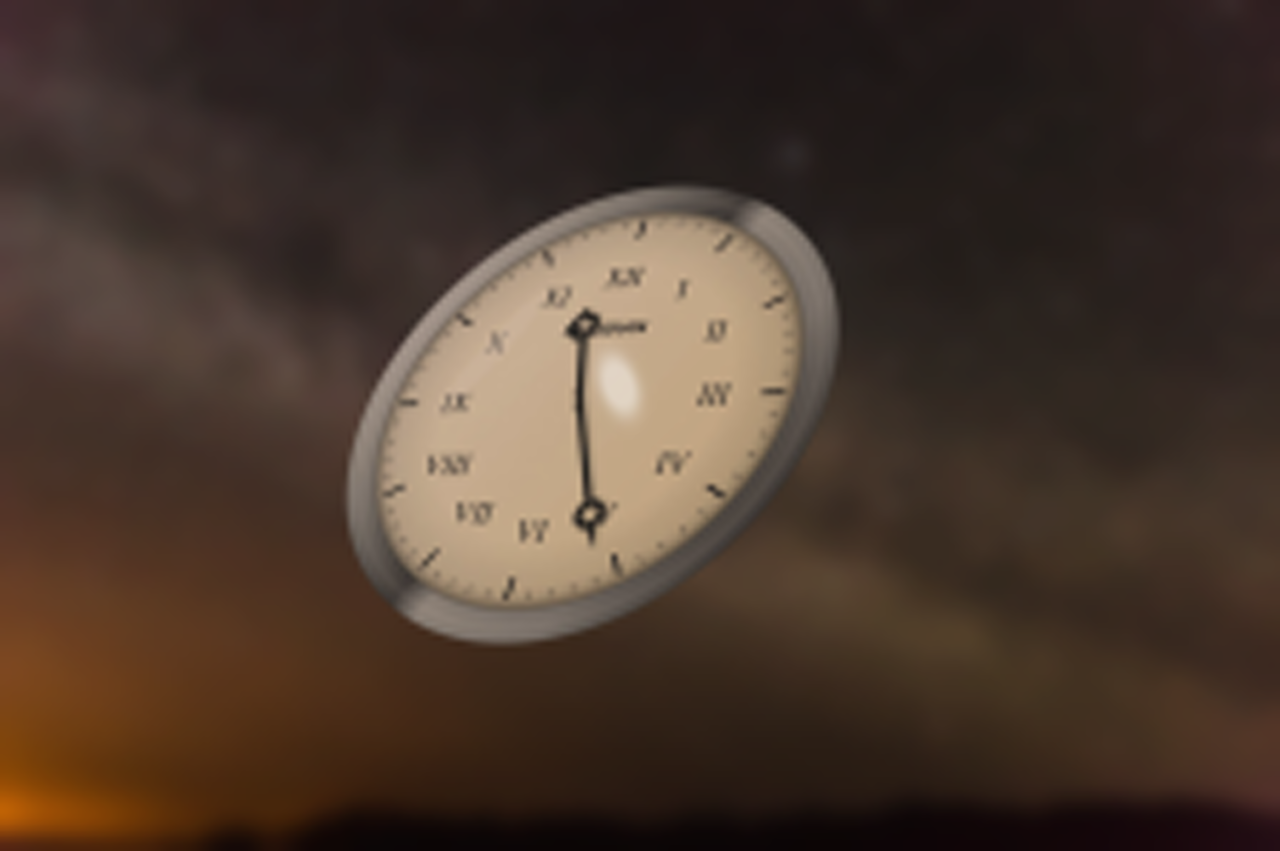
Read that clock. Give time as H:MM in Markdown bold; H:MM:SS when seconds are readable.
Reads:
**11:26**
